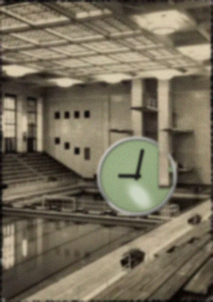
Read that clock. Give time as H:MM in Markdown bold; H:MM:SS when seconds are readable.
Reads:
**9:02**
